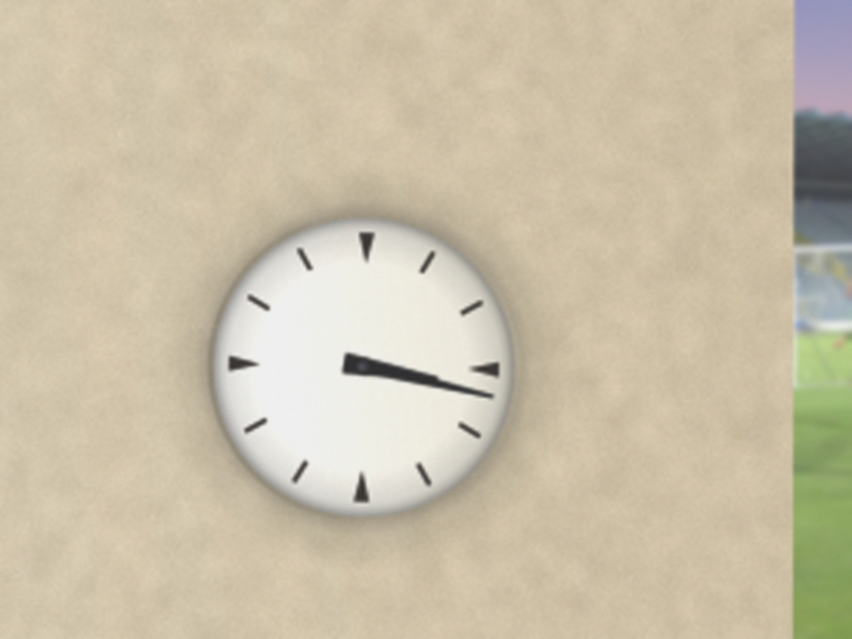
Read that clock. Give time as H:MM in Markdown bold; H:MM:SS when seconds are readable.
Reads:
**3:17**
